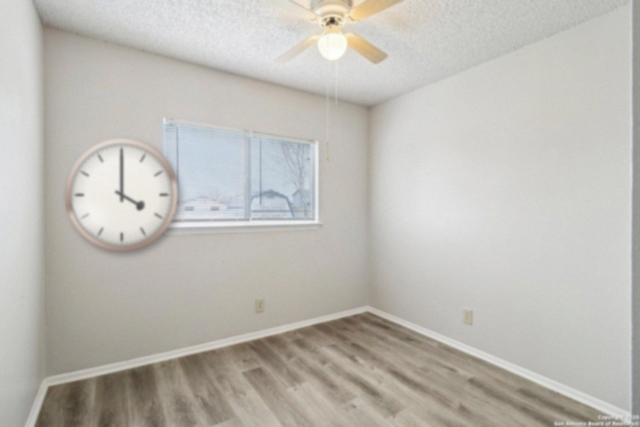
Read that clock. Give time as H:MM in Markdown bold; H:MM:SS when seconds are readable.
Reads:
**4:00**
